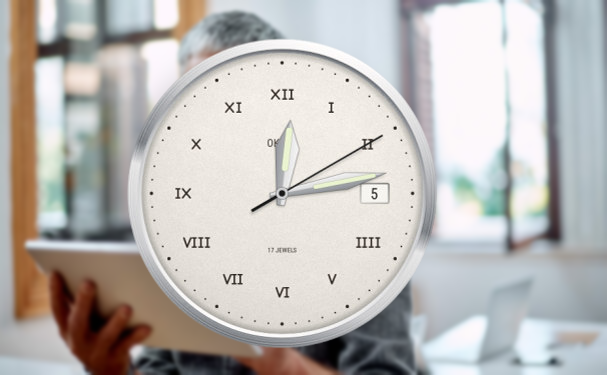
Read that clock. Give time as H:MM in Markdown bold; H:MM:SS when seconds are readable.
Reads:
**12:13:10**
